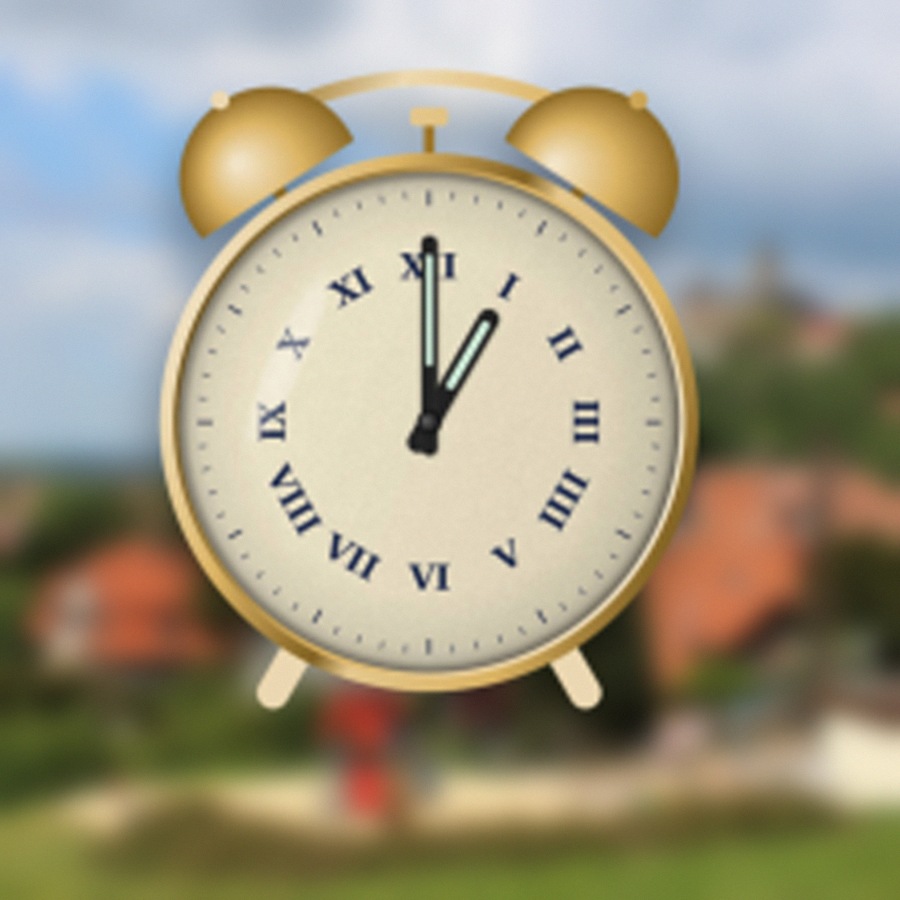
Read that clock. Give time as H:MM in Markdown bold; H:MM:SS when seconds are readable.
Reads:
**1:00**
